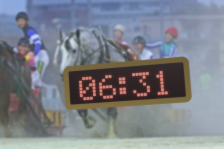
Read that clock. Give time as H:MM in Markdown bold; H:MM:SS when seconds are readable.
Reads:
**6:31**
